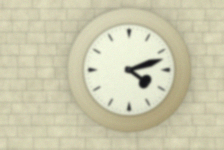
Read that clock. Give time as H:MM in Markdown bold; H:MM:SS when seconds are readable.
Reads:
**4:12**
